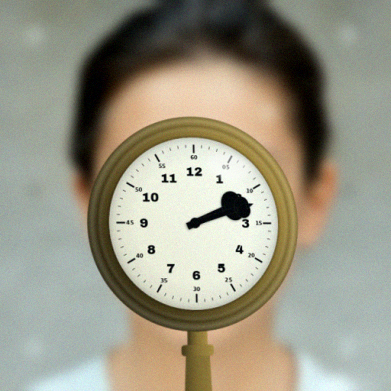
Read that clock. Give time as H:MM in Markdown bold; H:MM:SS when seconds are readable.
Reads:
**2:12**
